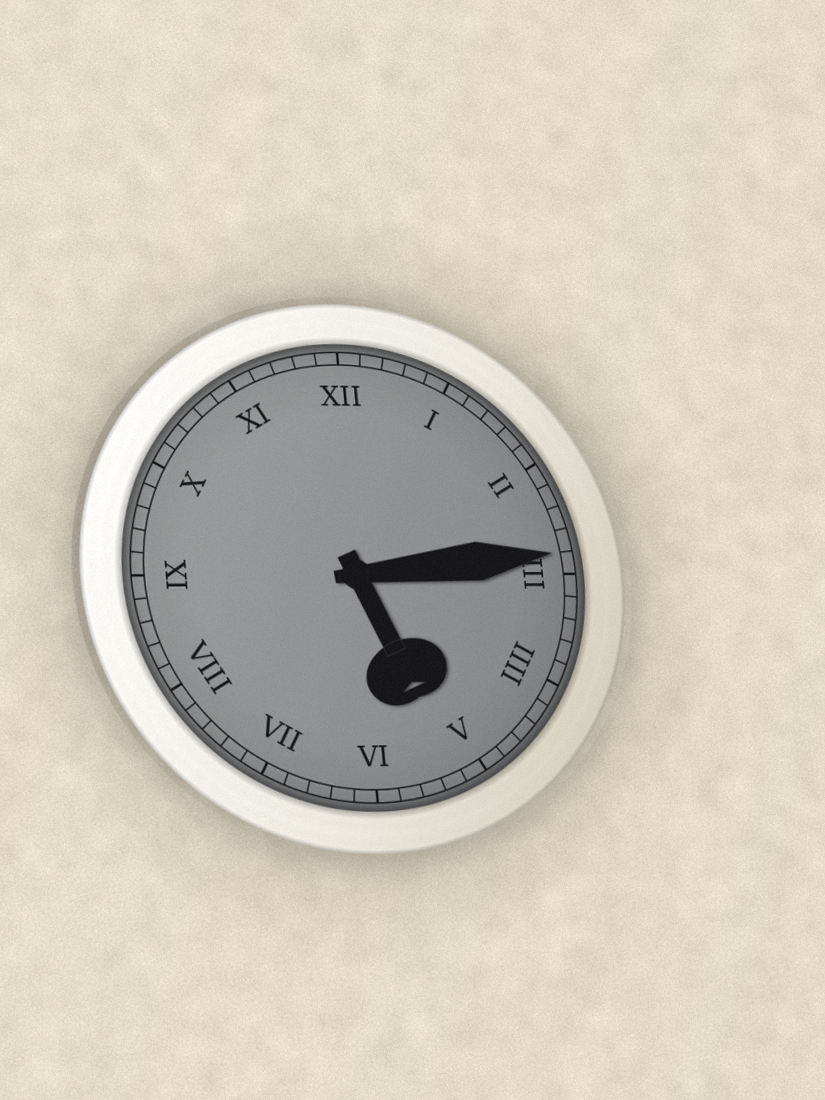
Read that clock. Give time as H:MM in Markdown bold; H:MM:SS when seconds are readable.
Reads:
**5:14**
